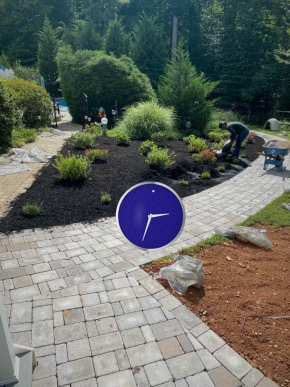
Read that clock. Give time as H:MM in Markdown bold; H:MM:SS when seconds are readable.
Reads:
**2:32**
